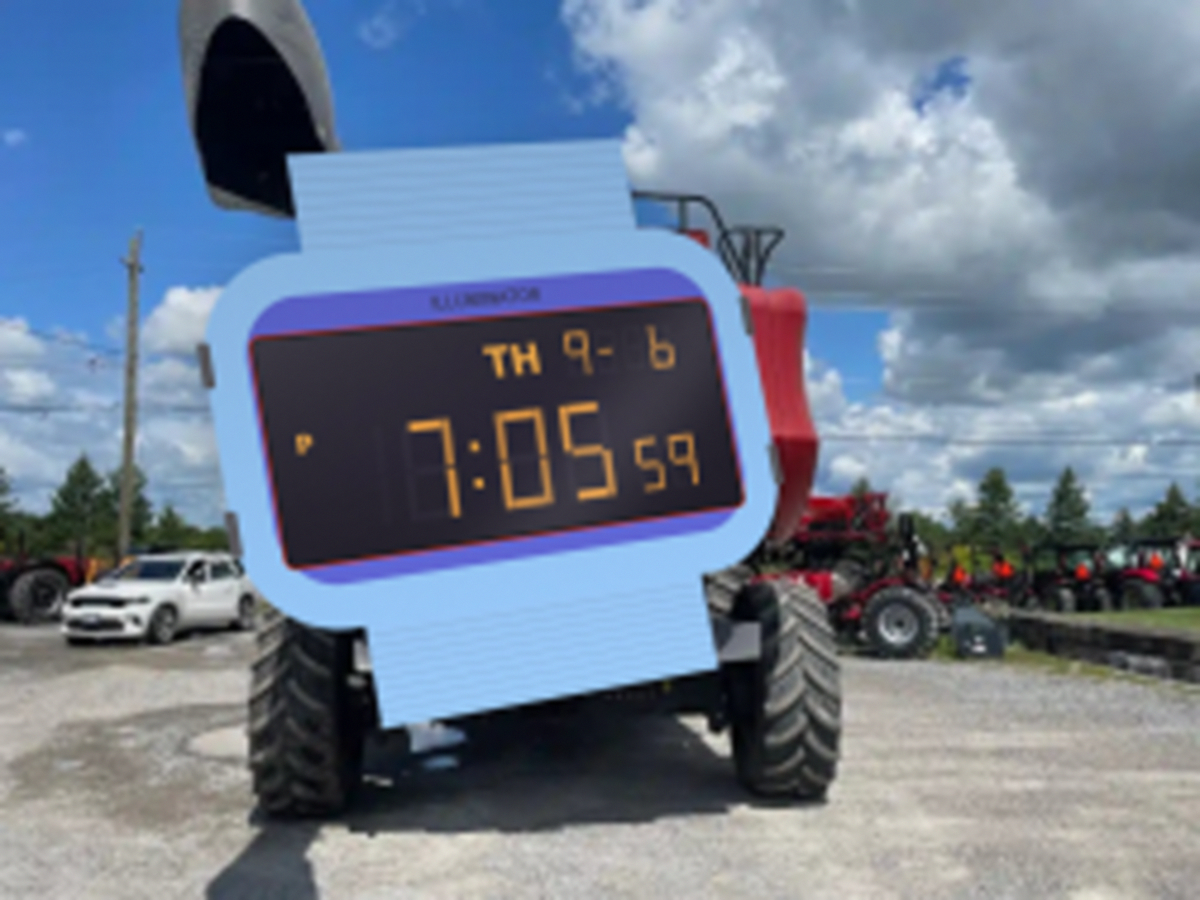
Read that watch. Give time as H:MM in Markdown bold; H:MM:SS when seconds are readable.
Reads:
**7:05:59**
